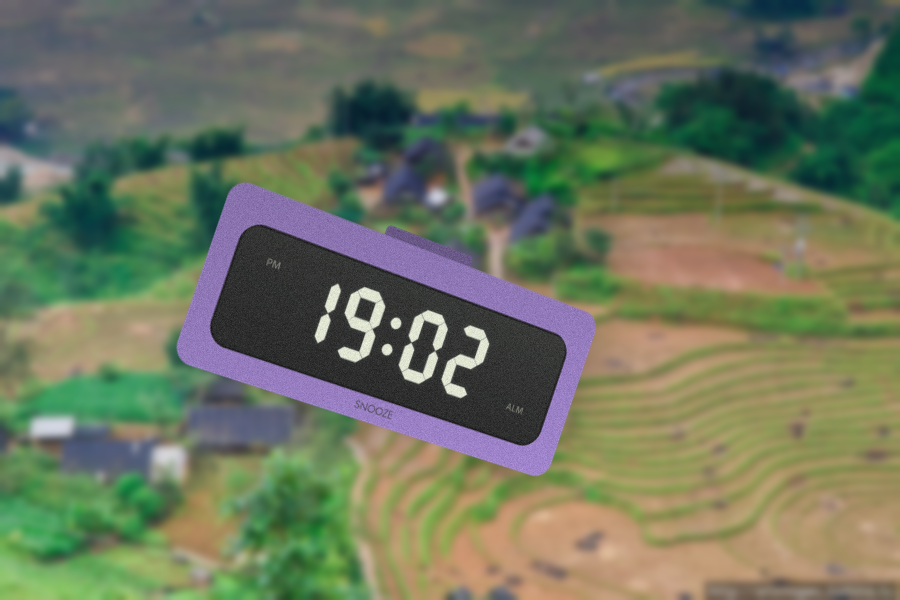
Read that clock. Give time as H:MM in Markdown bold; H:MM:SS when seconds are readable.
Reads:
**19:02**
